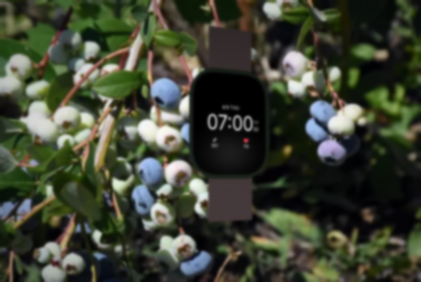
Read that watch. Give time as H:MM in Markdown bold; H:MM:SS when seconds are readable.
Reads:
**7:00**
